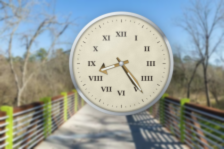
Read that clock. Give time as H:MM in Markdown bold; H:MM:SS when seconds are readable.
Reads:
**8:24**
